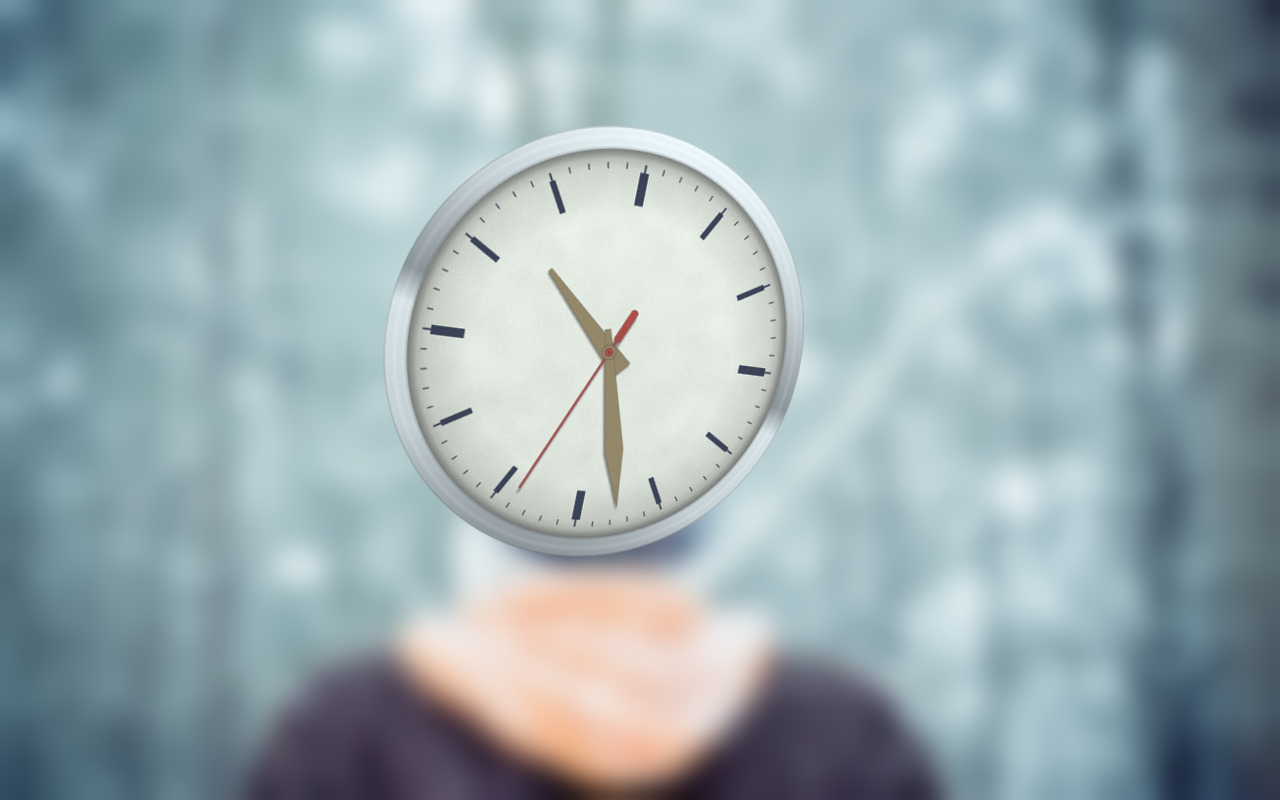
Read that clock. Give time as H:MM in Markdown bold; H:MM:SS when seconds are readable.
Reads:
**10:27:34**
